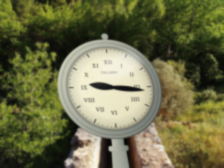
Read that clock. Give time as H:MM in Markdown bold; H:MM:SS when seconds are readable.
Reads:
**9:16**
